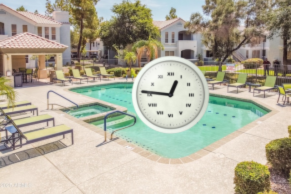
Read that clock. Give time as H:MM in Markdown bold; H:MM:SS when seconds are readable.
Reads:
**12:46**
